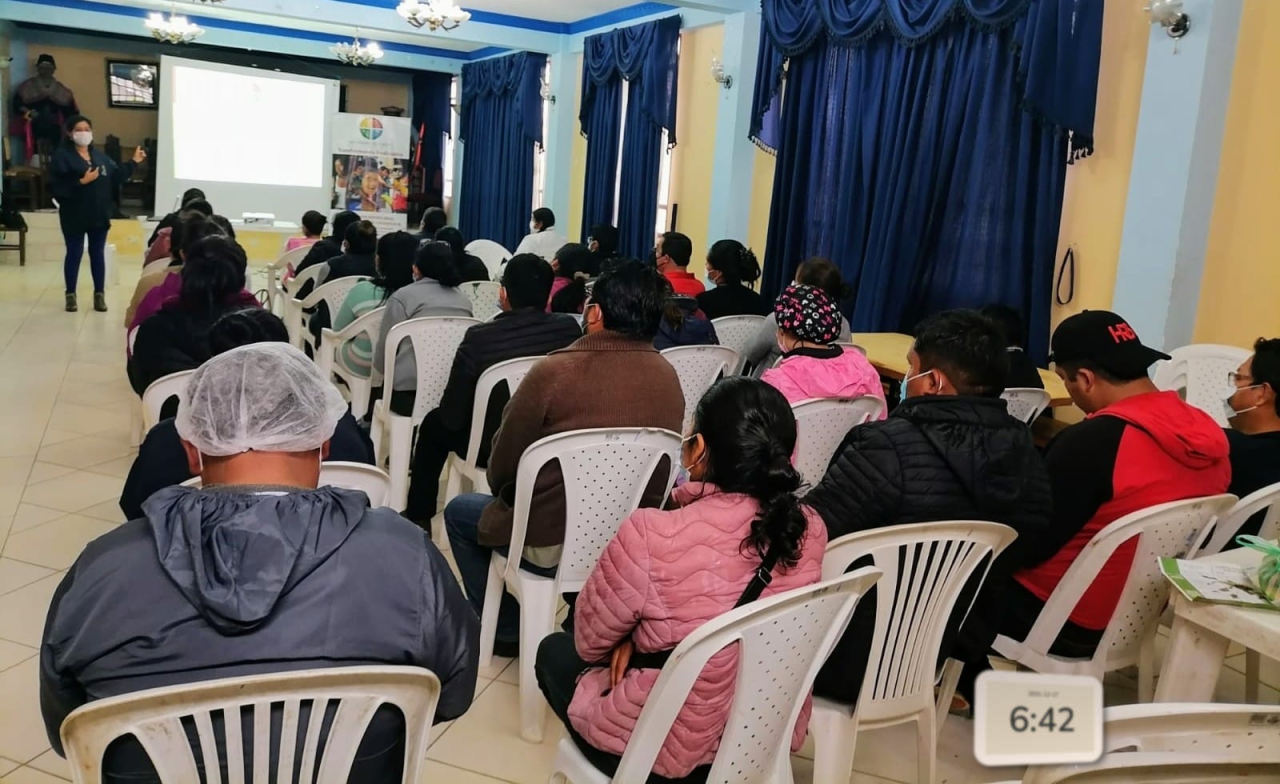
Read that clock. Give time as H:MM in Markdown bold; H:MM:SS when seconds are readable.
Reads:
**6:42**
